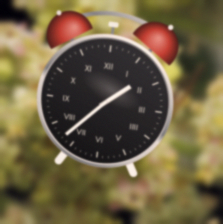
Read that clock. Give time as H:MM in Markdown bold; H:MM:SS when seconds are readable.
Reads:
**1:37**
